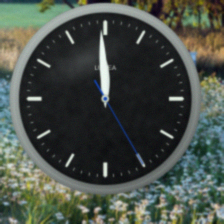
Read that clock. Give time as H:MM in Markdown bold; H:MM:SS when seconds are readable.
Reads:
**11:59:25**
